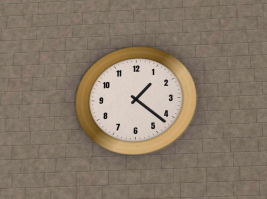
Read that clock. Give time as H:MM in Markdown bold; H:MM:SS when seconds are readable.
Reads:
**1:22**
